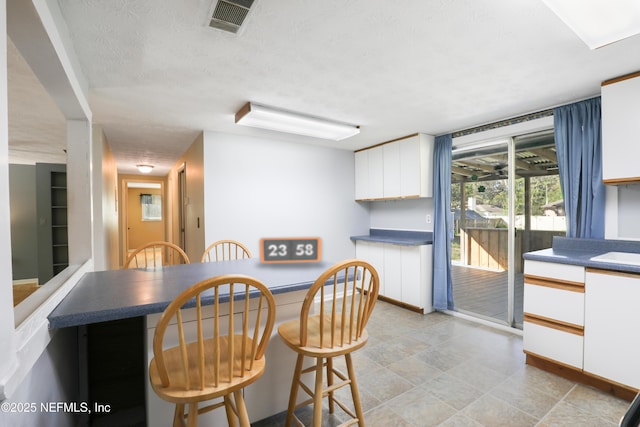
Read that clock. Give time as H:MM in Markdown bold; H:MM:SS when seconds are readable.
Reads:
**23:58**
